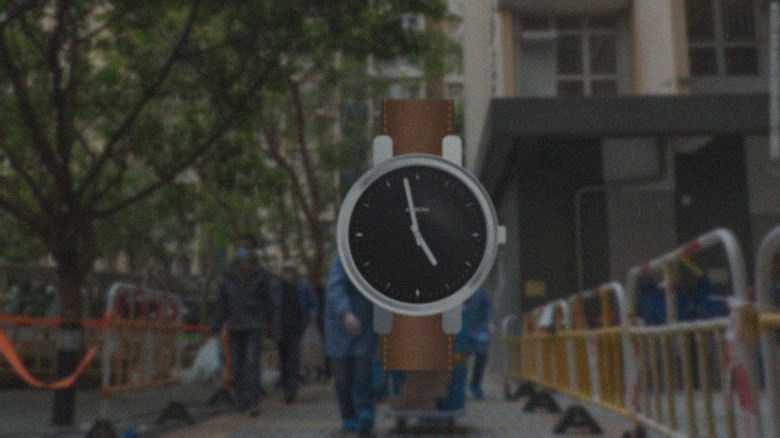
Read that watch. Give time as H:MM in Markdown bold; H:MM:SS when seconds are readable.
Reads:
**4:58**
